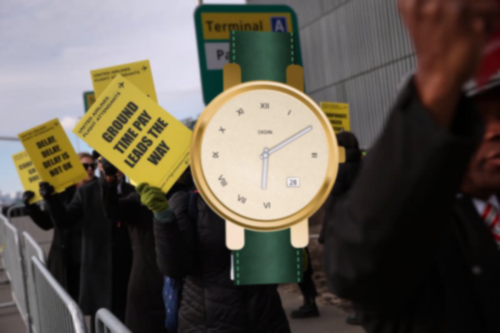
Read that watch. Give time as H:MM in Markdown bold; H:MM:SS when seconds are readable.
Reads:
**6:10**
